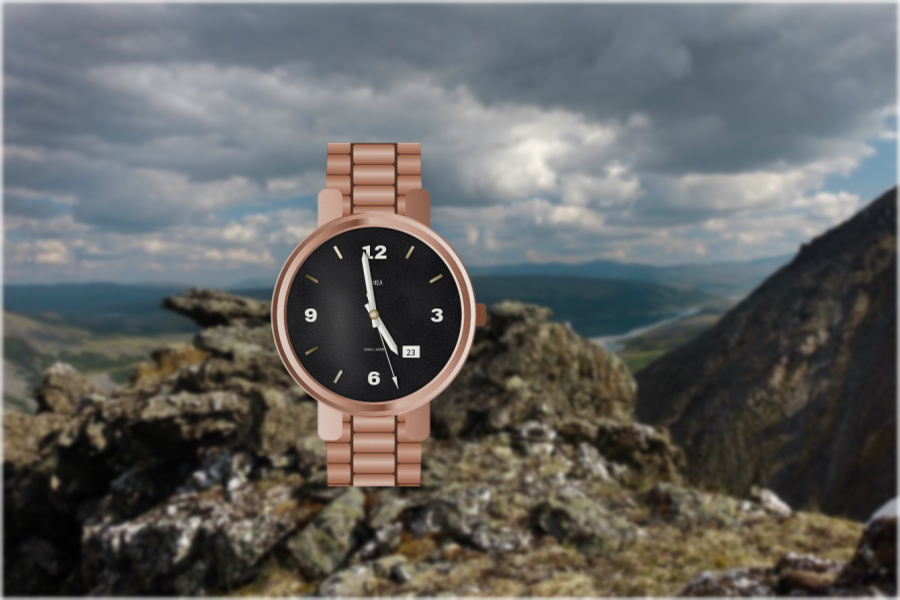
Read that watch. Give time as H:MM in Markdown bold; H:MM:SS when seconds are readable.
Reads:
**4:58:27**
